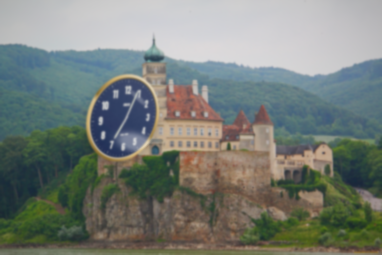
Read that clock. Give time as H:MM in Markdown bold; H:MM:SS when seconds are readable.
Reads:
**7:04**
